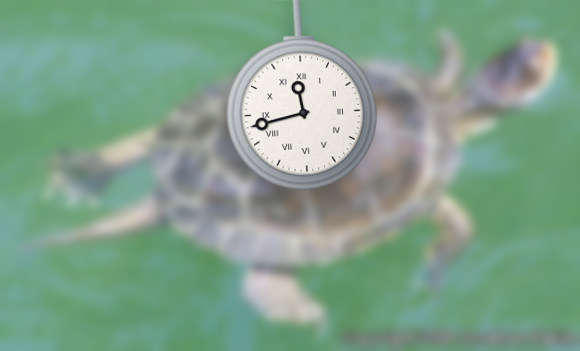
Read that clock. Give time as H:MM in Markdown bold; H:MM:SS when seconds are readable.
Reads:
**11:43**
